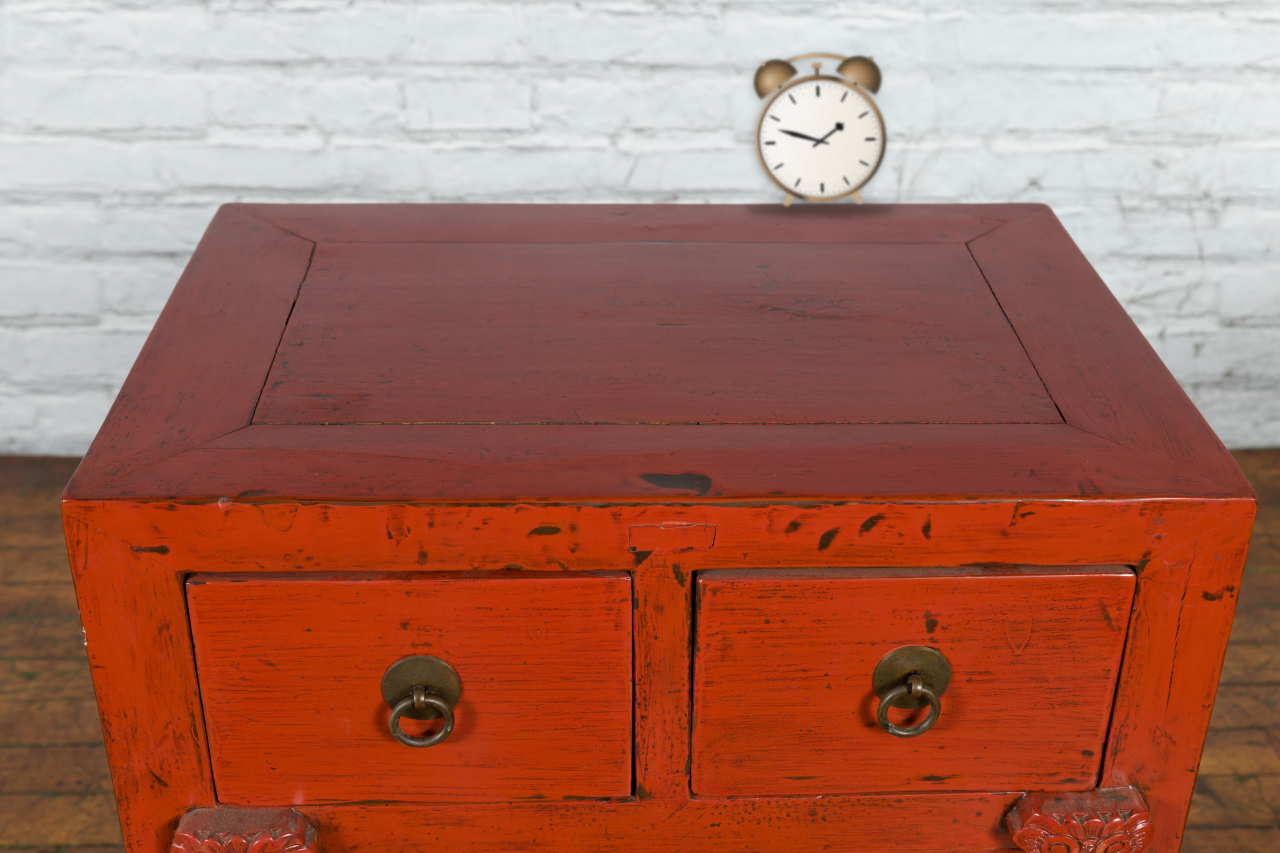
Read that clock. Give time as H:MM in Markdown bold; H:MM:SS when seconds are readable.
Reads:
**1:48**
